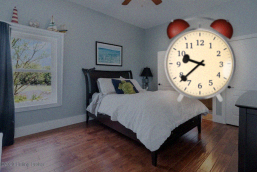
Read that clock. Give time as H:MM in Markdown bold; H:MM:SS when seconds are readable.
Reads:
**9:38**
